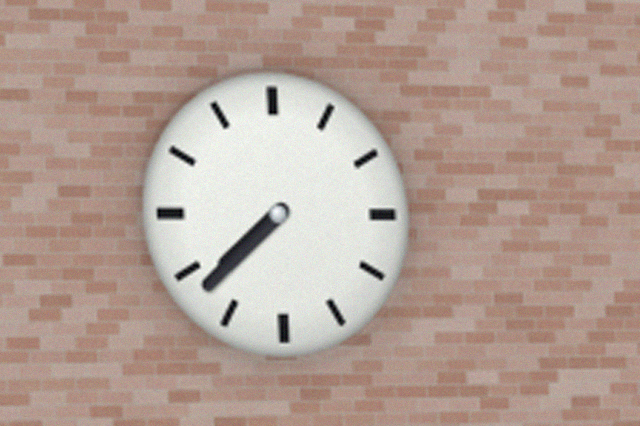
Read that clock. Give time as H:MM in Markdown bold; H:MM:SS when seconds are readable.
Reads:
**7:38**
